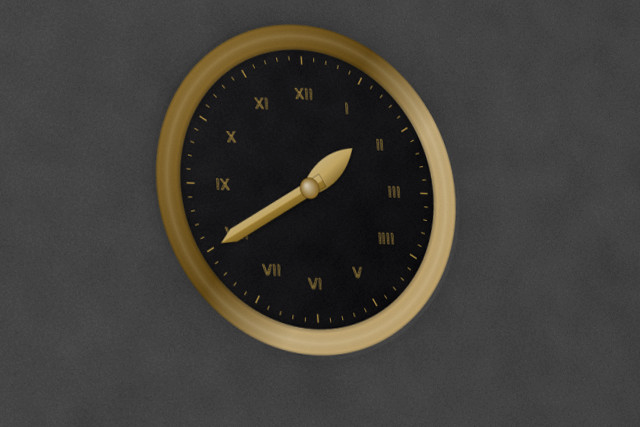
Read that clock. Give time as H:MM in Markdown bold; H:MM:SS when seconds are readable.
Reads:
**1:40**
